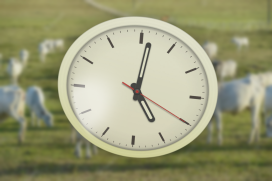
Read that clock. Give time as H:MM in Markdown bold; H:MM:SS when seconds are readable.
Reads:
**5:01:20**
